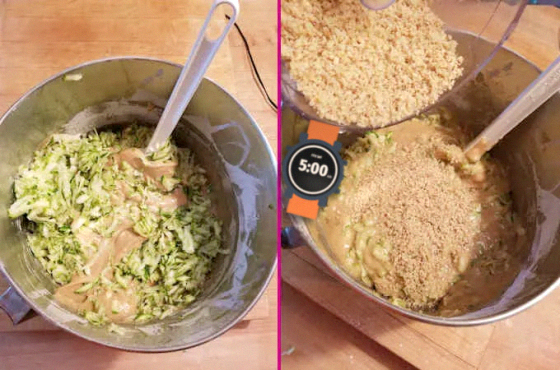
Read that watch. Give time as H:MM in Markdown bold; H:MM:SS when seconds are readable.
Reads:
**5:00**
